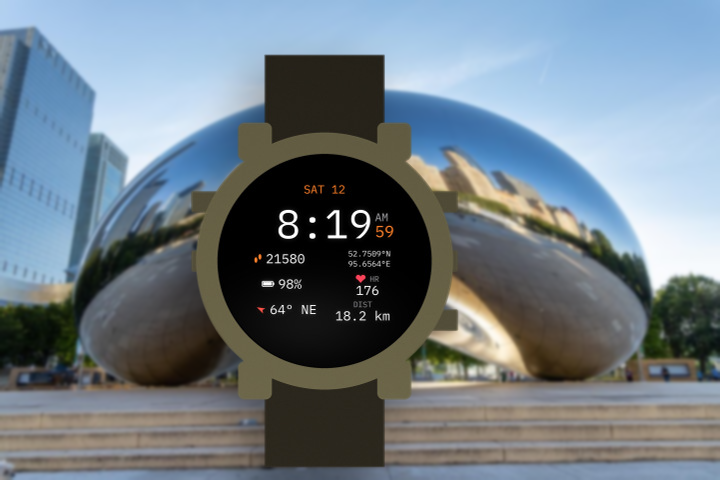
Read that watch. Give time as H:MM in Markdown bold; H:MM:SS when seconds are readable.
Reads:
**8:19:59**
